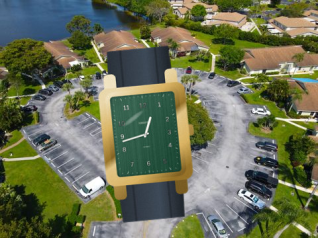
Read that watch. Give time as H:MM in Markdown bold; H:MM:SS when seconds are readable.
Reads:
**12:43**
